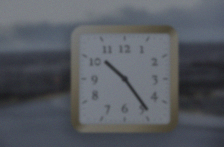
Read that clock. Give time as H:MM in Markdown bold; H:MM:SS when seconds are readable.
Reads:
**10:24**
